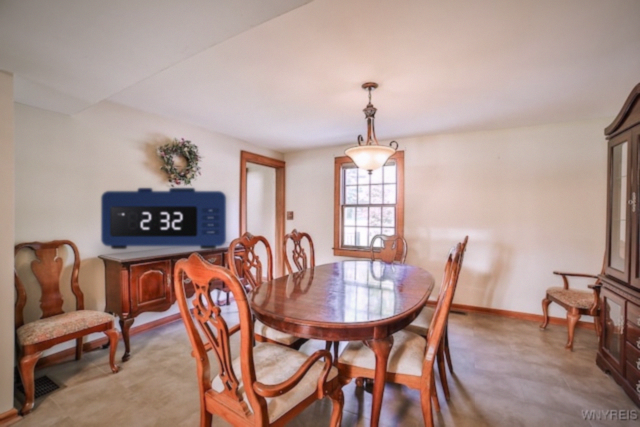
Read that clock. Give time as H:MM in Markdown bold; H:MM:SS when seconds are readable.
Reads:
**2:32**
